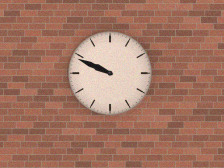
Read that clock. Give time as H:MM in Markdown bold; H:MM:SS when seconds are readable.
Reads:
**9:49**
